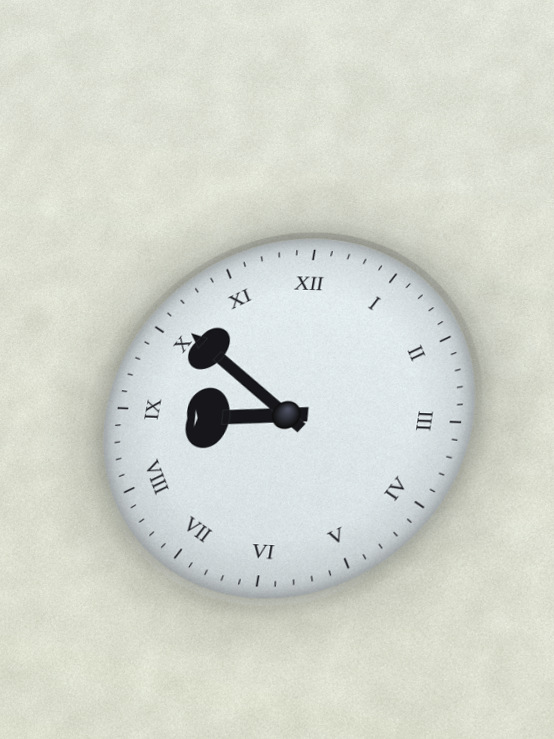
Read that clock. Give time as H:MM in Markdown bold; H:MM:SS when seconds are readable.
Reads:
**8:51**
